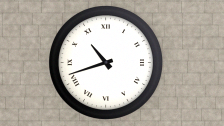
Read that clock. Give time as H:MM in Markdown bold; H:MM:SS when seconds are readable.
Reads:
**10:42**
